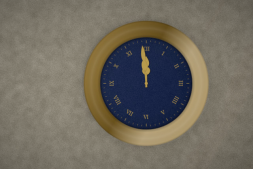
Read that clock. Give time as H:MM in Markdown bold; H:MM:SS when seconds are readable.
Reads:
**11:59**
